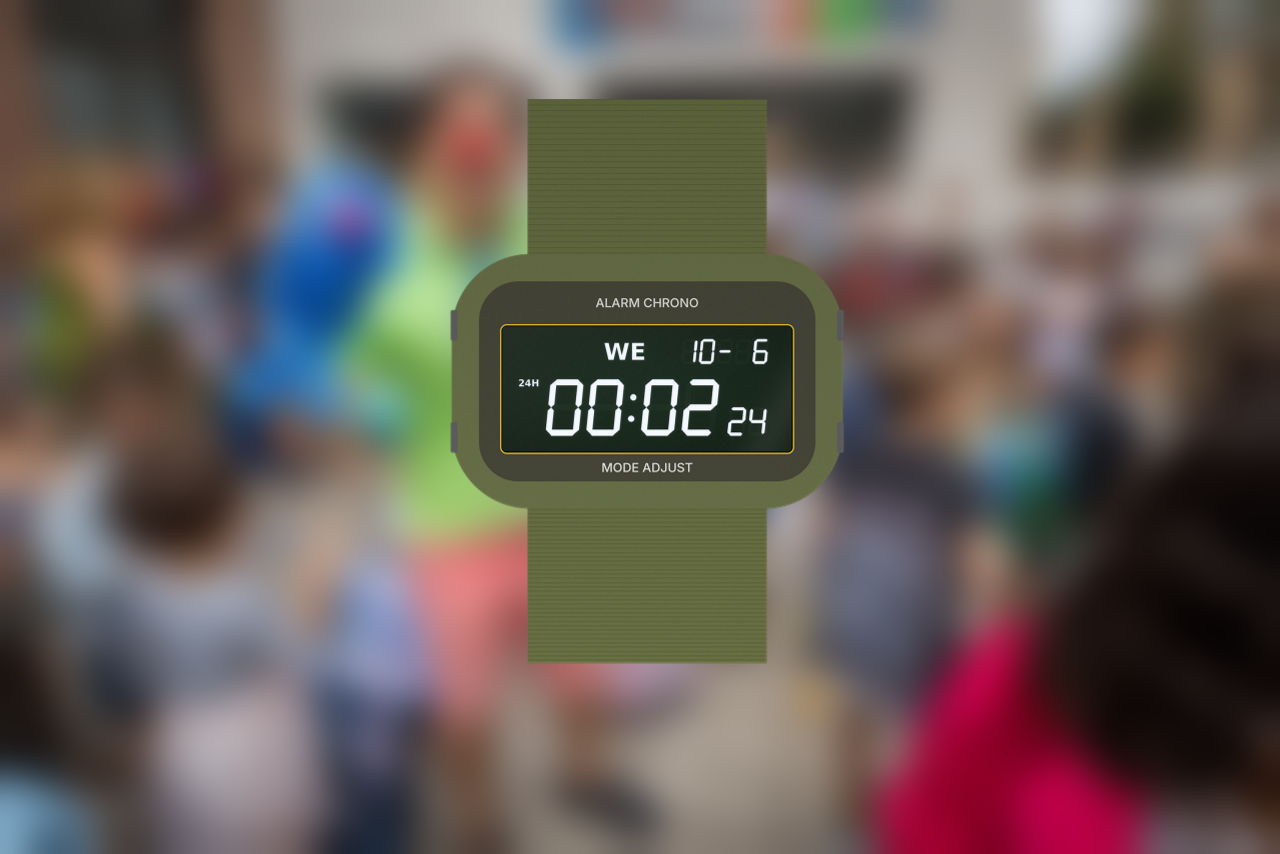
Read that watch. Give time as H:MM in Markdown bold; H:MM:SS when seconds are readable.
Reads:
**0:02:24**
